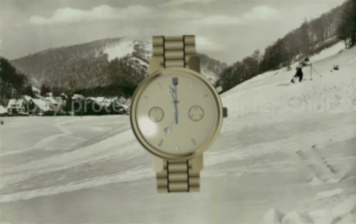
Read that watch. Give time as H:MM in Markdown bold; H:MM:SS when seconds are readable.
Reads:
**6:58**
